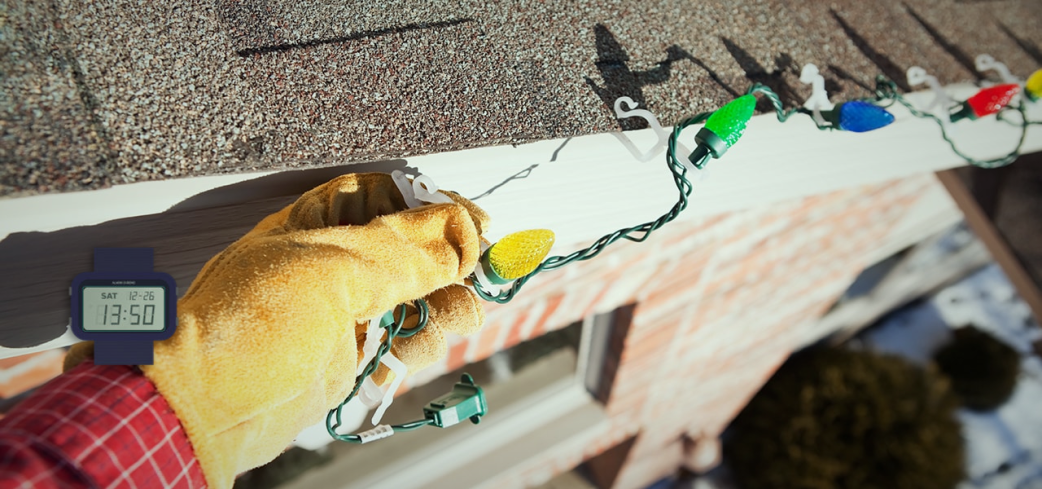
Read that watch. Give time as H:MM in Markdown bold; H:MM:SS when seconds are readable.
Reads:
**13:50**
